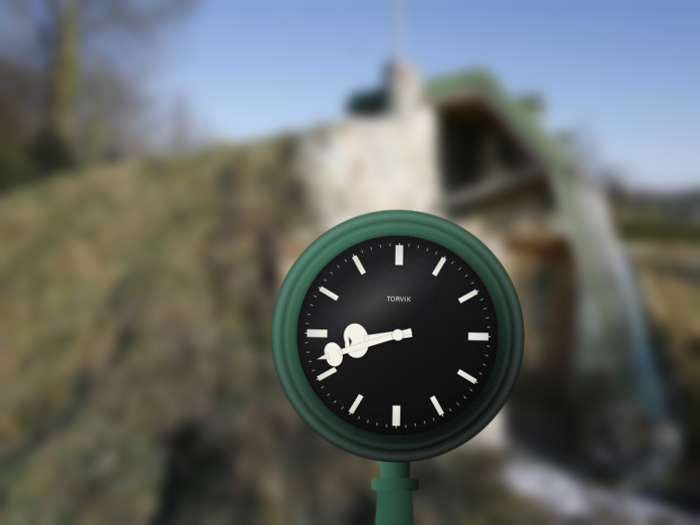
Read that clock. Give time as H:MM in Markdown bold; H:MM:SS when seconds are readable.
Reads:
**8:42**
